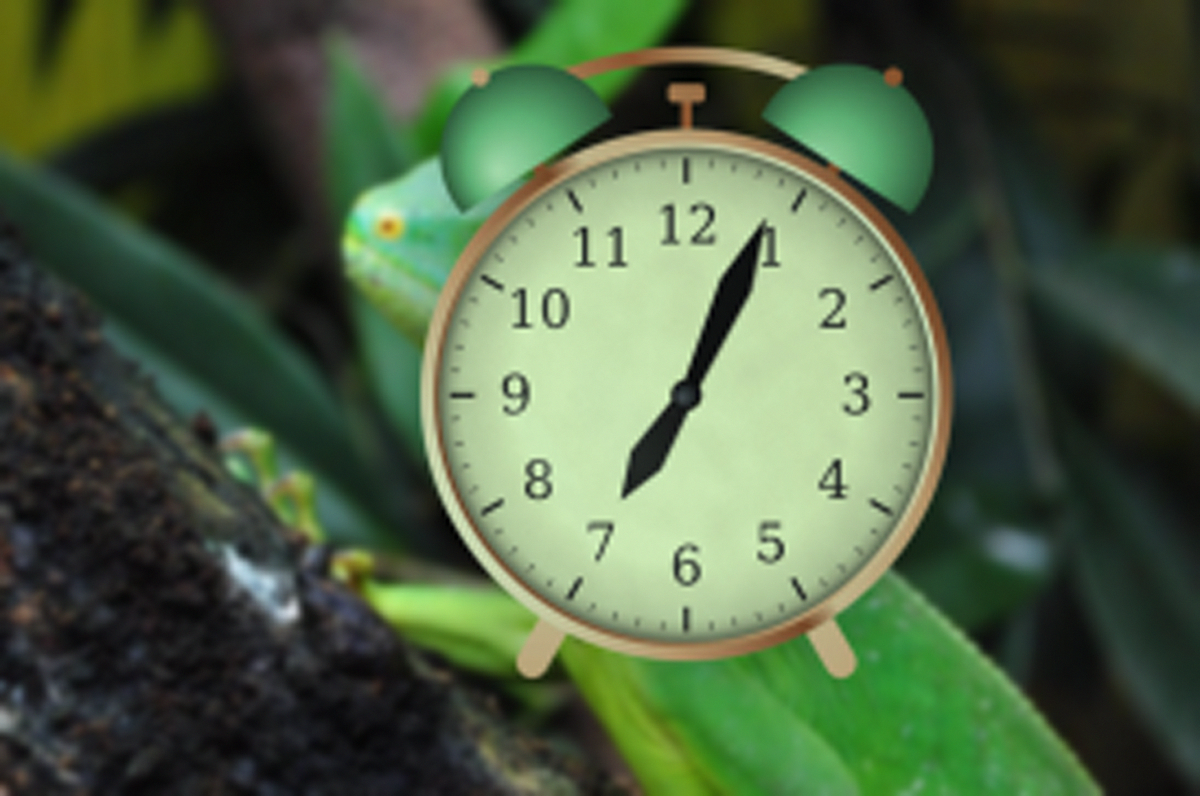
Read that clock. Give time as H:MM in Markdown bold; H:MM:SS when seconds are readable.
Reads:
**7:04**
